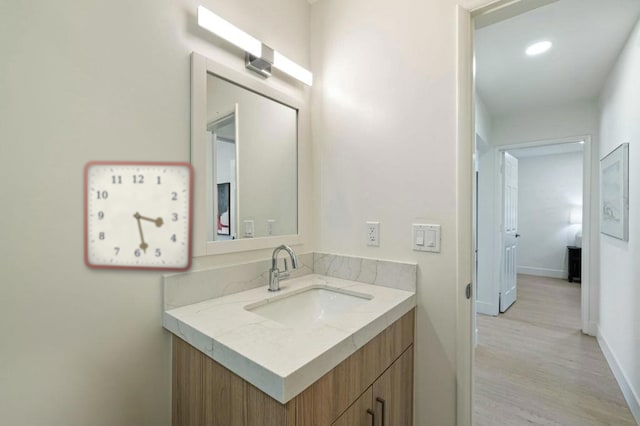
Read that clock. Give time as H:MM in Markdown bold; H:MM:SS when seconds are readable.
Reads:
**3:28**
